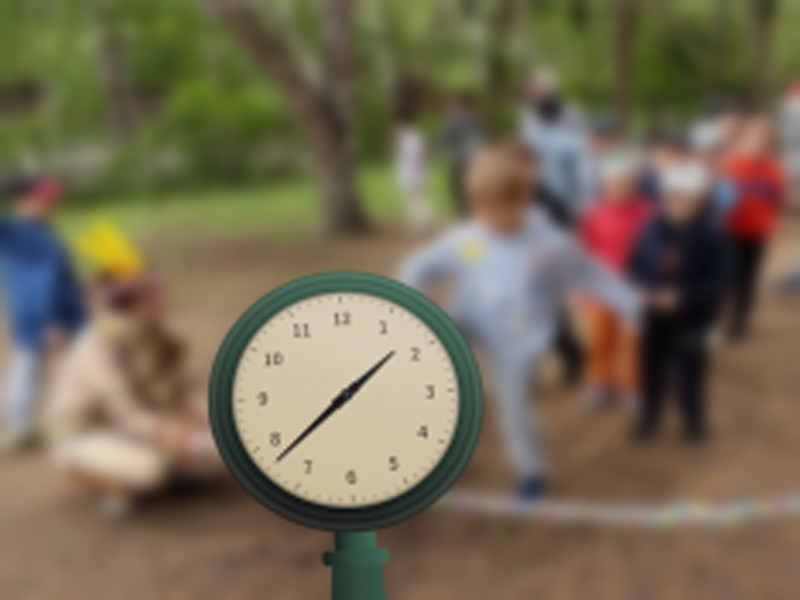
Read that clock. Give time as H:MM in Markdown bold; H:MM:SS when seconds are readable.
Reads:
**1:38**
